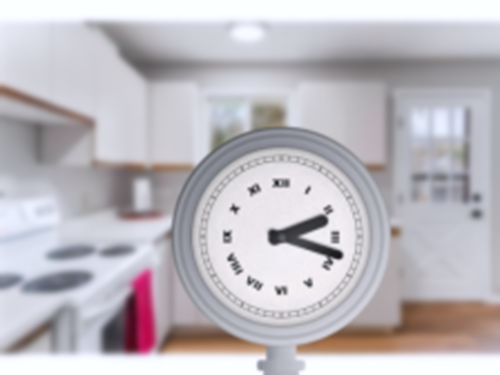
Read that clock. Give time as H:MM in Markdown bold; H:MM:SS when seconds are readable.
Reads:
**2:18**
